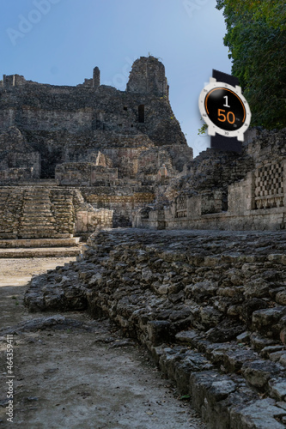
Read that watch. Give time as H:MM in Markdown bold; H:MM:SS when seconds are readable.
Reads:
**1:50**
